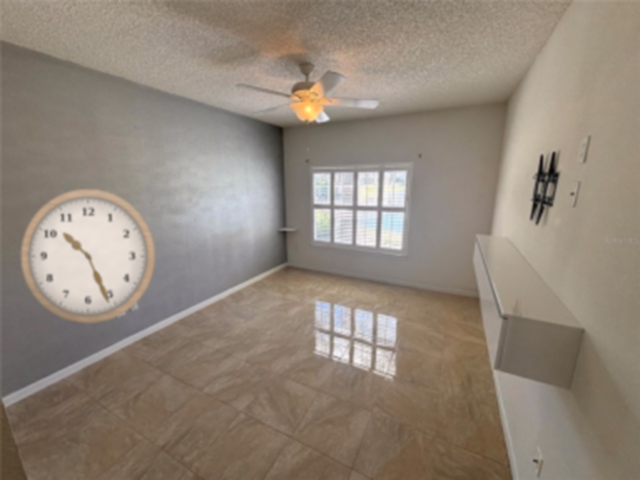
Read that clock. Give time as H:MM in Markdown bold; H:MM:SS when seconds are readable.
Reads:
**10:26**
